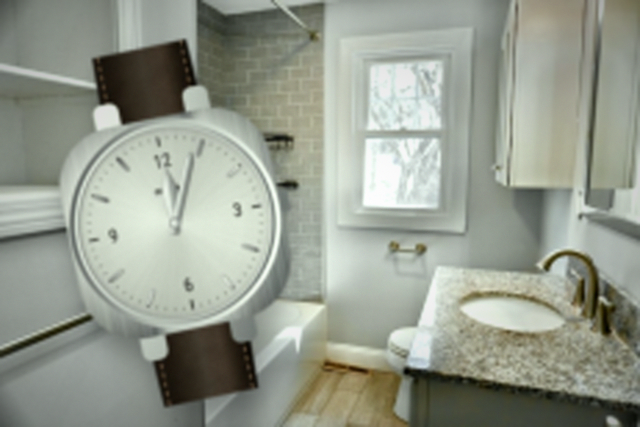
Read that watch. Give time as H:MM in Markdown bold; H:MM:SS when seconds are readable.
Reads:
**12:04**
